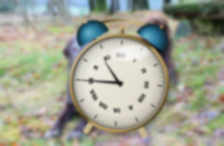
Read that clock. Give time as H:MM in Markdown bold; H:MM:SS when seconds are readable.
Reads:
**10:45**
